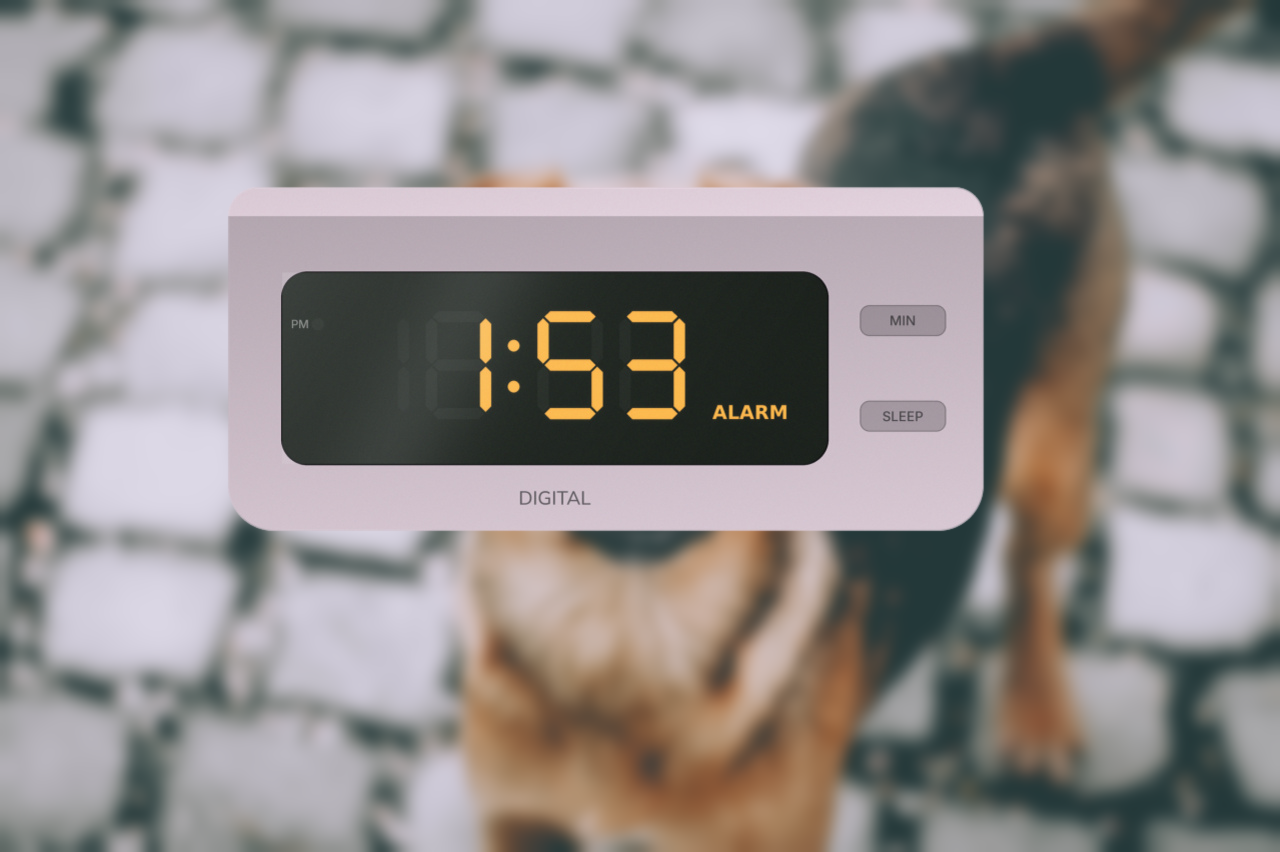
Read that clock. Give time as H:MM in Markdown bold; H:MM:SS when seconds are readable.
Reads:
**1:53**
